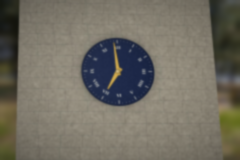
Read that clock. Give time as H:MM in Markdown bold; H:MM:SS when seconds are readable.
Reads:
**6:59**
